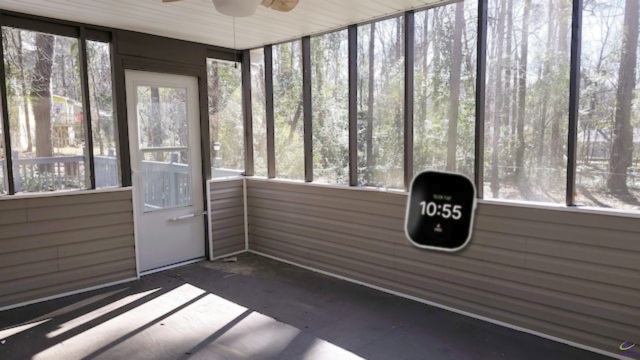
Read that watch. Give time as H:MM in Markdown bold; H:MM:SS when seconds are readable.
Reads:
**10:55**
